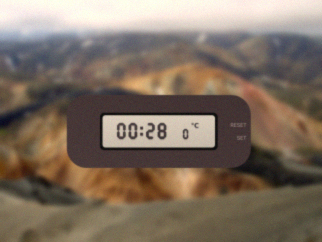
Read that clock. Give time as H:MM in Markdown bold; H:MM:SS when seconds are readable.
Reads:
**0:28**
